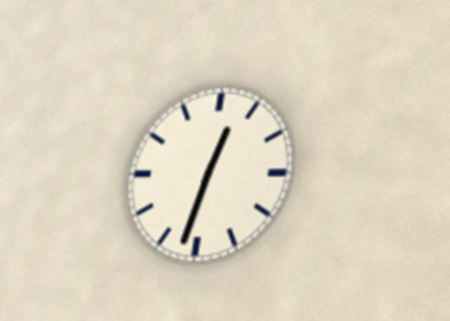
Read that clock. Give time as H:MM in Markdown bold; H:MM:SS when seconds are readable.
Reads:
**12:32**
